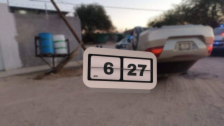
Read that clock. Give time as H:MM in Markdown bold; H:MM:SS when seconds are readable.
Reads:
**6:27**
